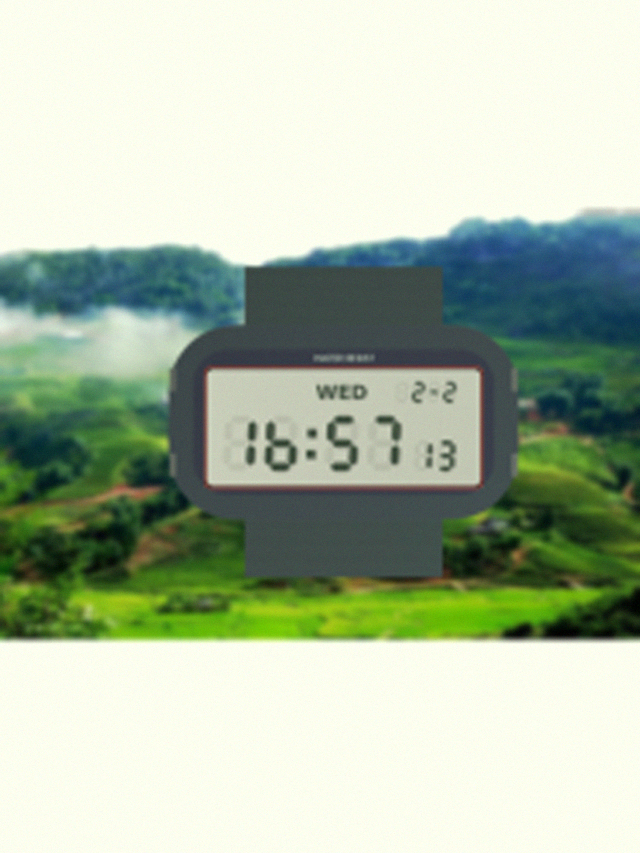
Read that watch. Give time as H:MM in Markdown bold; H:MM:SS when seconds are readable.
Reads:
**16:57:13**
